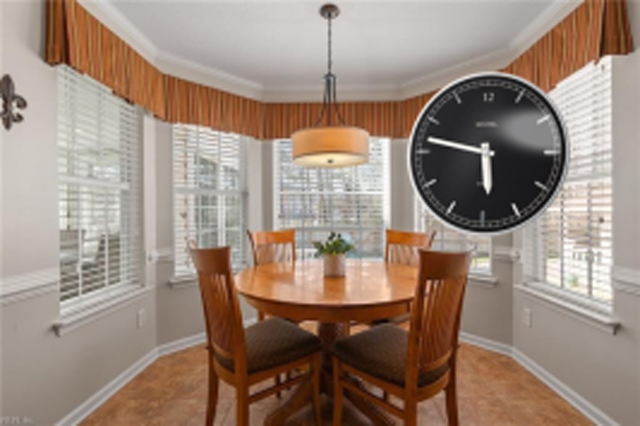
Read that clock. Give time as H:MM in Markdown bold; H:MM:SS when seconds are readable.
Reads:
**5:47**
